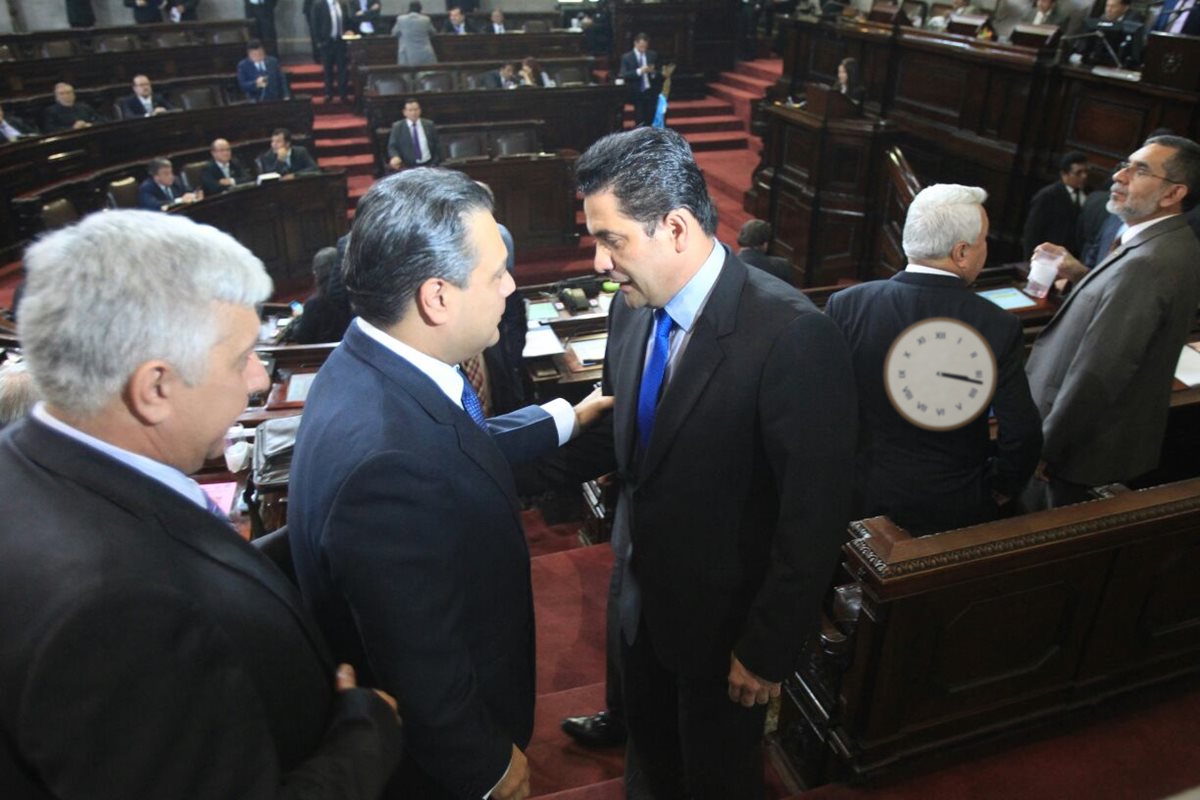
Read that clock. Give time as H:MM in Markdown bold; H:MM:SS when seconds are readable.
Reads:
**3:17**
